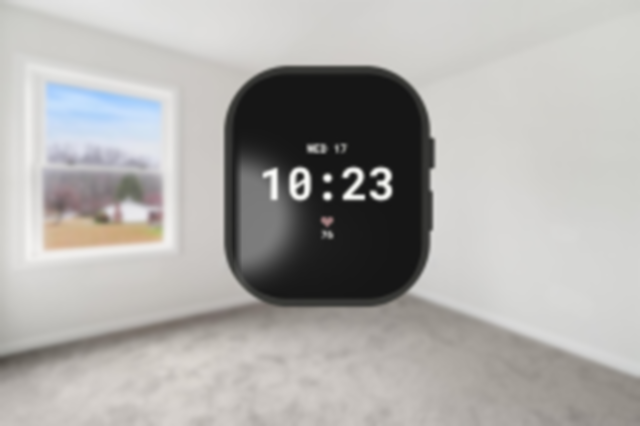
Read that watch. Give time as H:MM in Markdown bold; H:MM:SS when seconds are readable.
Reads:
**10:23**
